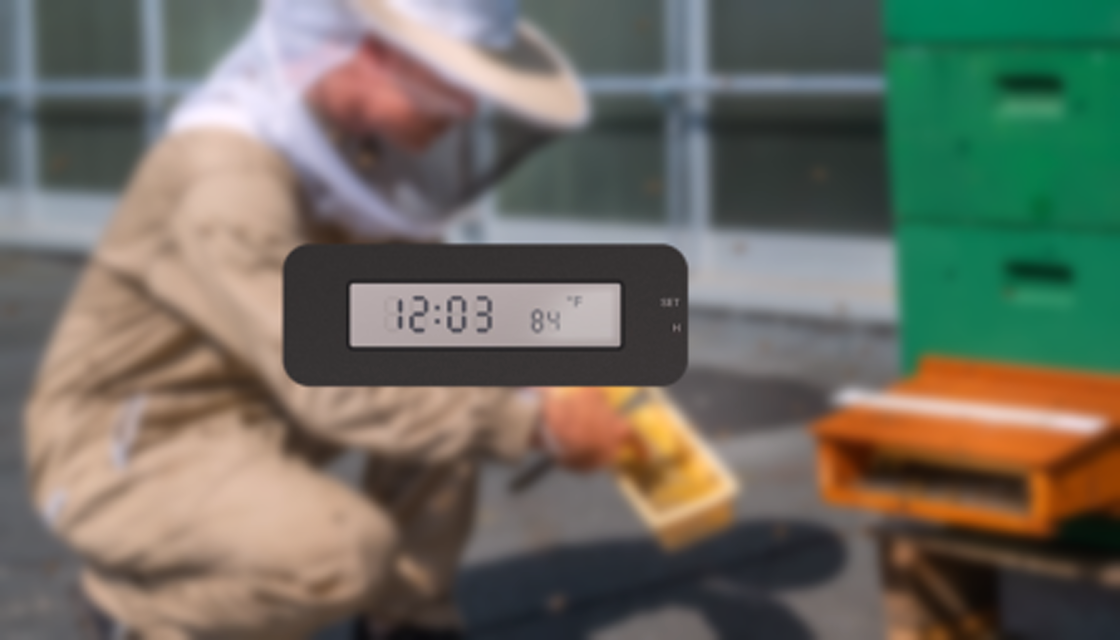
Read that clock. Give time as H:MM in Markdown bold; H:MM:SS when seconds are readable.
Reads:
**12:03**
